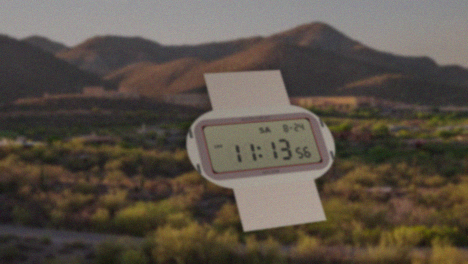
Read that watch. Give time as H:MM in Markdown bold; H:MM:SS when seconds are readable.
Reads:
**11:13:56**
